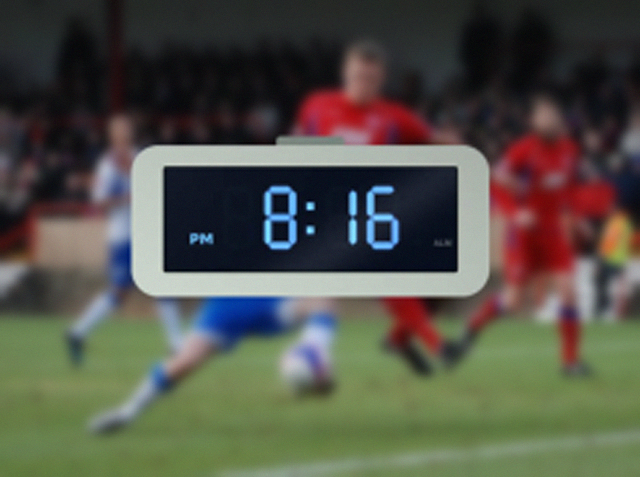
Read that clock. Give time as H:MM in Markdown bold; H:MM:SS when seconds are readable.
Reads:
**8:16**
